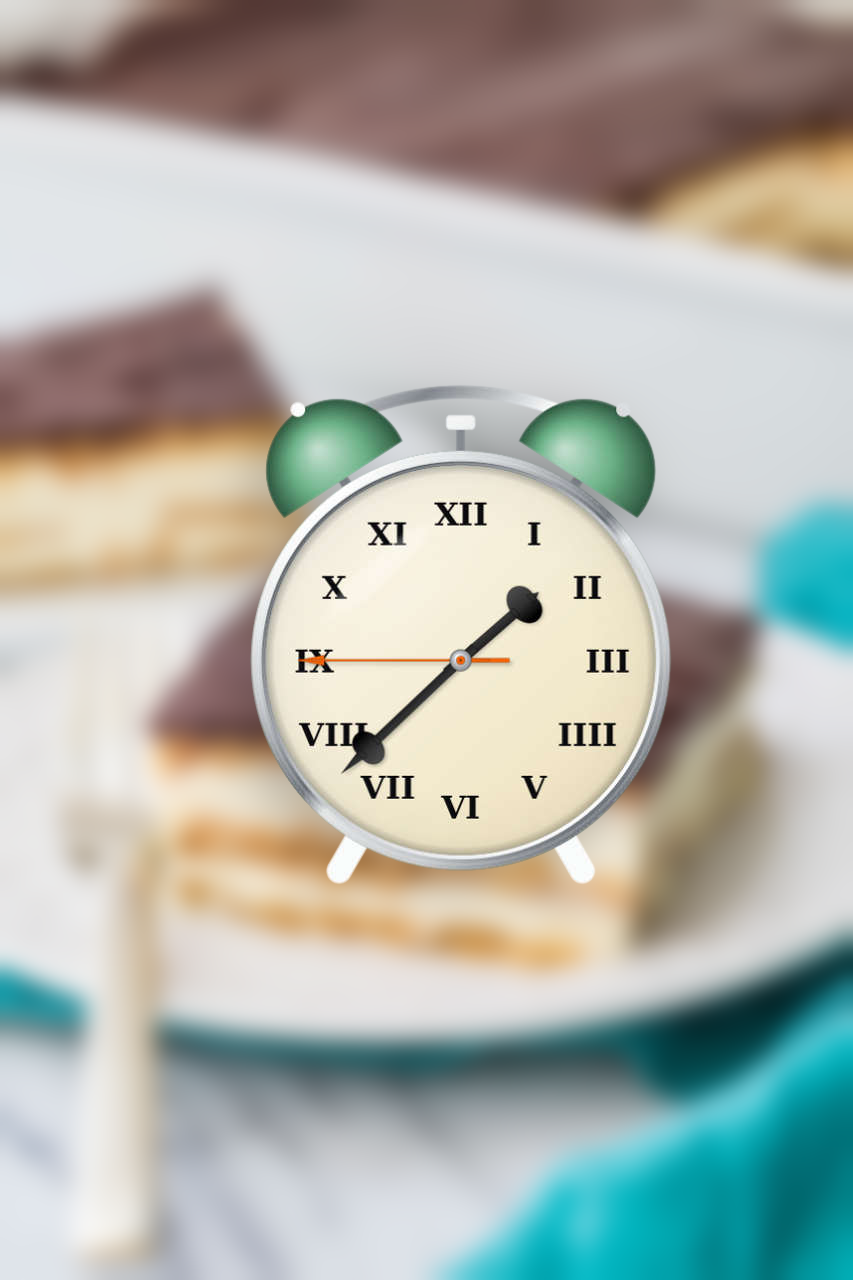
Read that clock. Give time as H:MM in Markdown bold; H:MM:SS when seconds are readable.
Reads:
**1:37:45**
